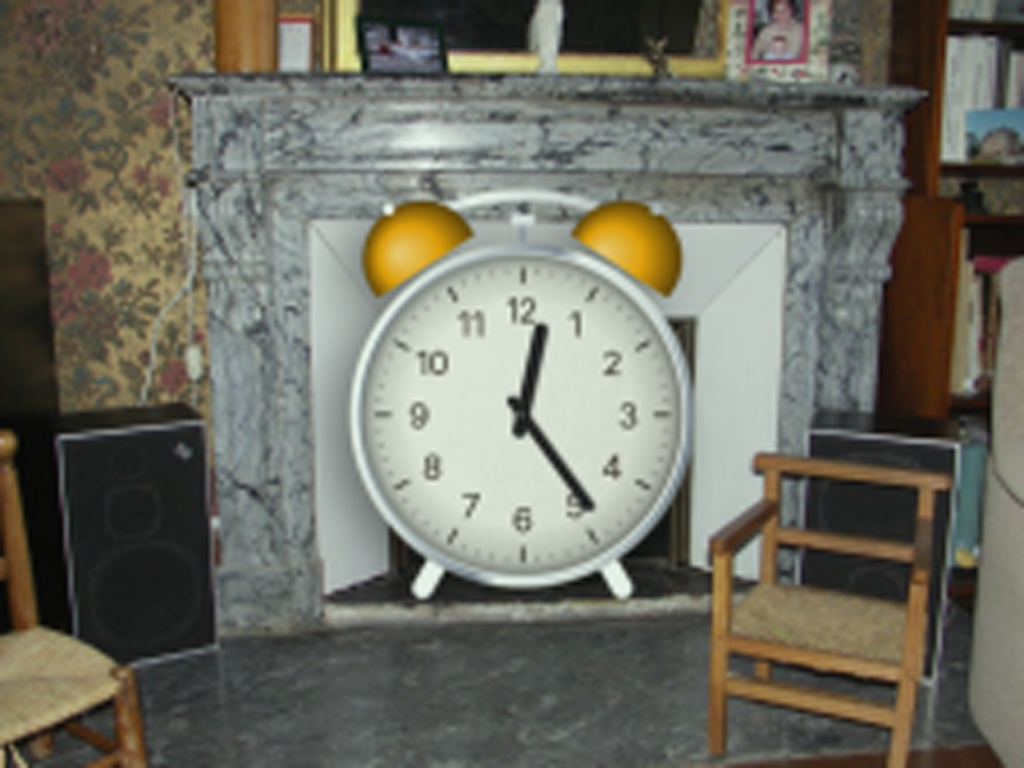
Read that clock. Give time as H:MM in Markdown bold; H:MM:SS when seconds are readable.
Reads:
**12:24**
